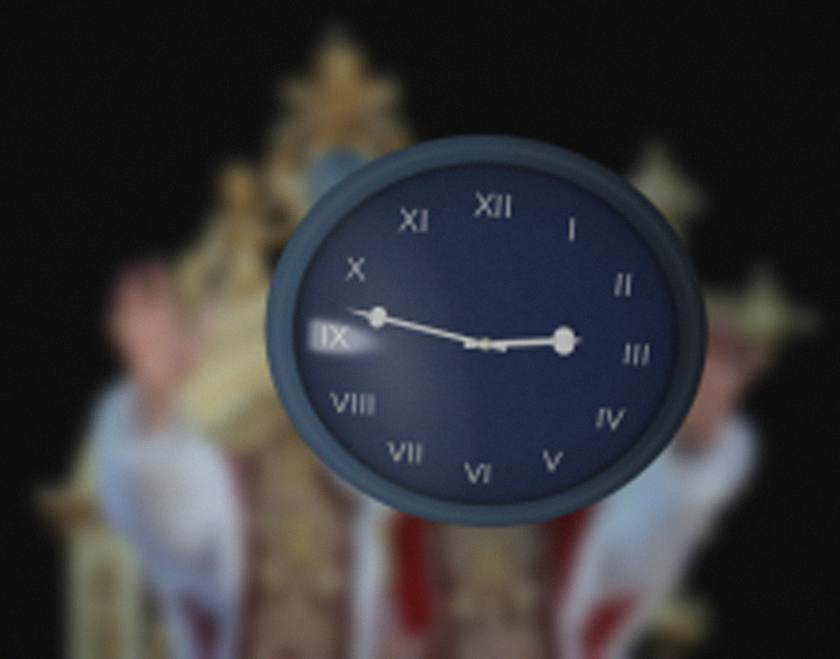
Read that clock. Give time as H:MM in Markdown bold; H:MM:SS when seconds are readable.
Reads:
**2:47**
